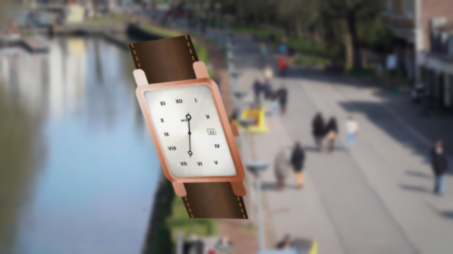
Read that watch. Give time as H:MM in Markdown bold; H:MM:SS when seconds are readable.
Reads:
**12:33**
